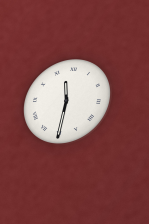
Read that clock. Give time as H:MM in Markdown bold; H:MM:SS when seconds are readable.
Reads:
**11:30**
